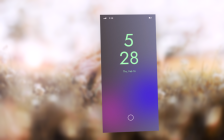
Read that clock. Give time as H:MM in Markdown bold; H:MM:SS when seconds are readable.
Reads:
**5:28**
